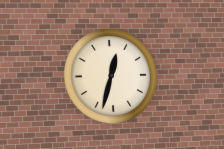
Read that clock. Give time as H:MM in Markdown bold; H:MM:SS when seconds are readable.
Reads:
**12:33**
